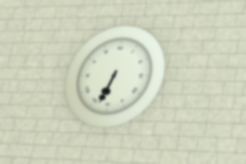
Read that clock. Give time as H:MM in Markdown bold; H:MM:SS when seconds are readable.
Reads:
**6:33**
